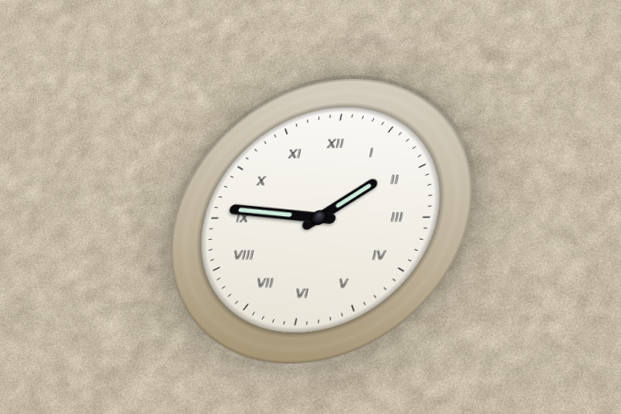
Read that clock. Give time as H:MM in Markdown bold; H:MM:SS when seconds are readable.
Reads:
**1:46**
